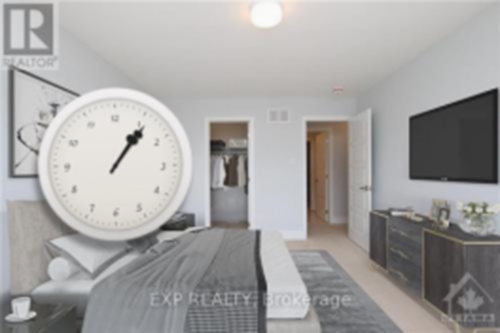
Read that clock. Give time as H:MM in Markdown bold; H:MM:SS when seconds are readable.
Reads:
**1:06**
